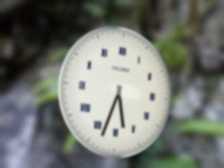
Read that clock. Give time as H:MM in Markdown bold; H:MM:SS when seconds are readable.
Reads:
**5:33**
